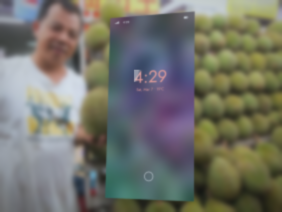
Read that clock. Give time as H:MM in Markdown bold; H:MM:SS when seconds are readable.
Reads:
**4:29**
